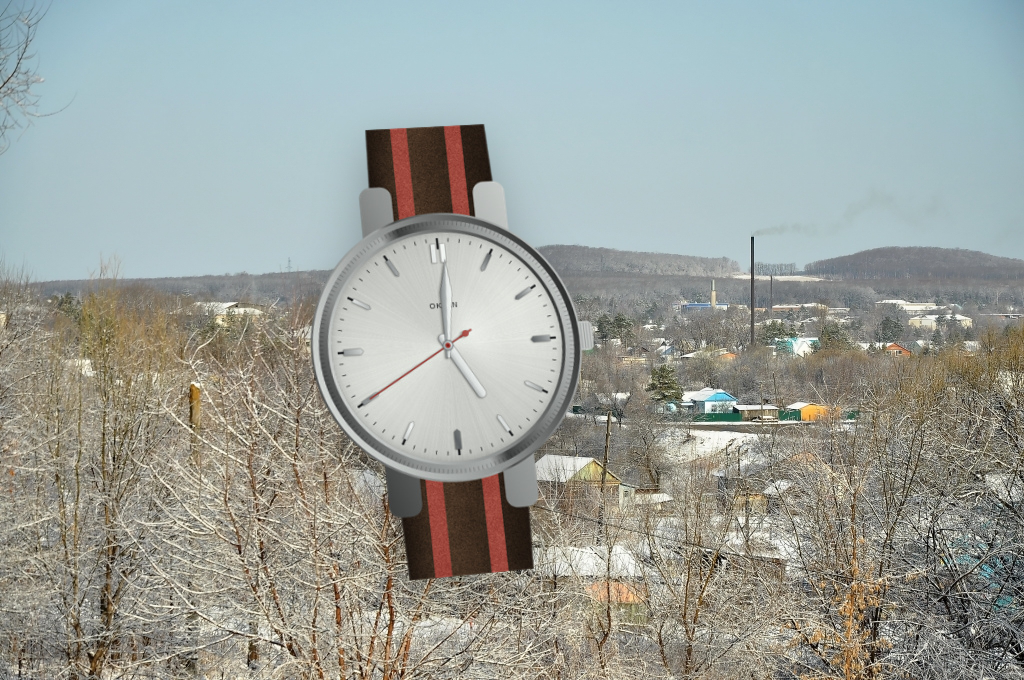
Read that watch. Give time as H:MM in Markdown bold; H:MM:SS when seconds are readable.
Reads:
**5:00:40**
